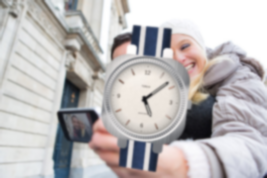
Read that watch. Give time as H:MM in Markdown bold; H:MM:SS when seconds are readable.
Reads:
**5:08**
